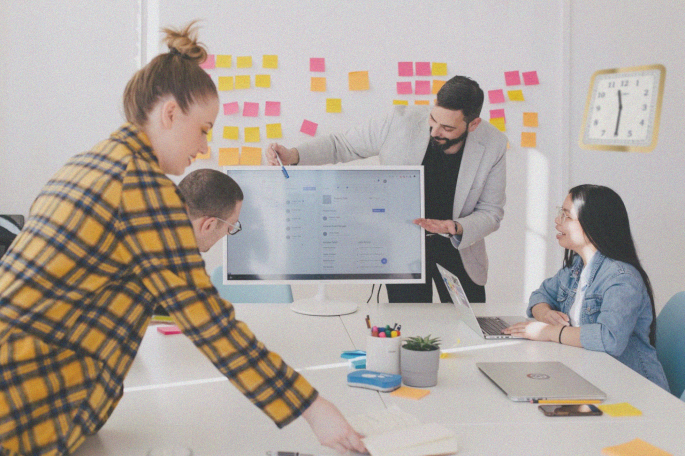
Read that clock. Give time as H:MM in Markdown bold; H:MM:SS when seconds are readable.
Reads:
**11:30**
